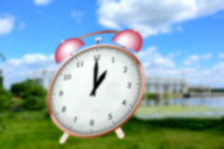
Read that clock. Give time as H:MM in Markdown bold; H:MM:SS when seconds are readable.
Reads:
**1:00**
